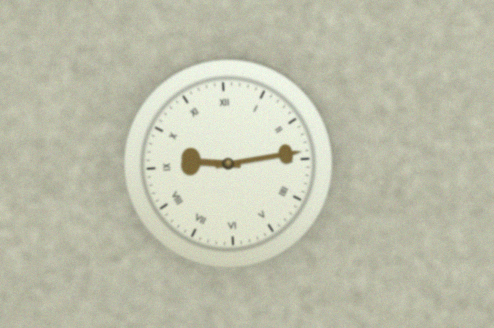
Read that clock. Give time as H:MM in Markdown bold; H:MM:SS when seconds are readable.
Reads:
**9:14**
